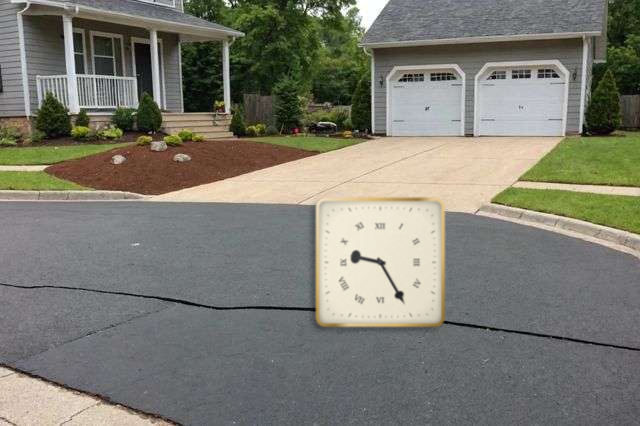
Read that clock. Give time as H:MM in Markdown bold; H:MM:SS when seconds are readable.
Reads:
**9:25**
